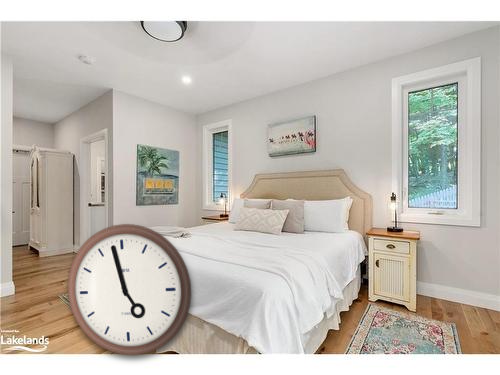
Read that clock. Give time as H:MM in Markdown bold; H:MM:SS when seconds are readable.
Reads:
**4:58**
